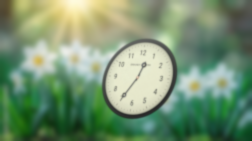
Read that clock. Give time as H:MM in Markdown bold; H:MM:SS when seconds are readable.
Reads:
**12:35**
